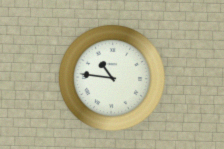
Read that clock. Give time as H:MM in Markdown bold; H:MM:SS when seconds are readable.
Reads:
**10:46**
